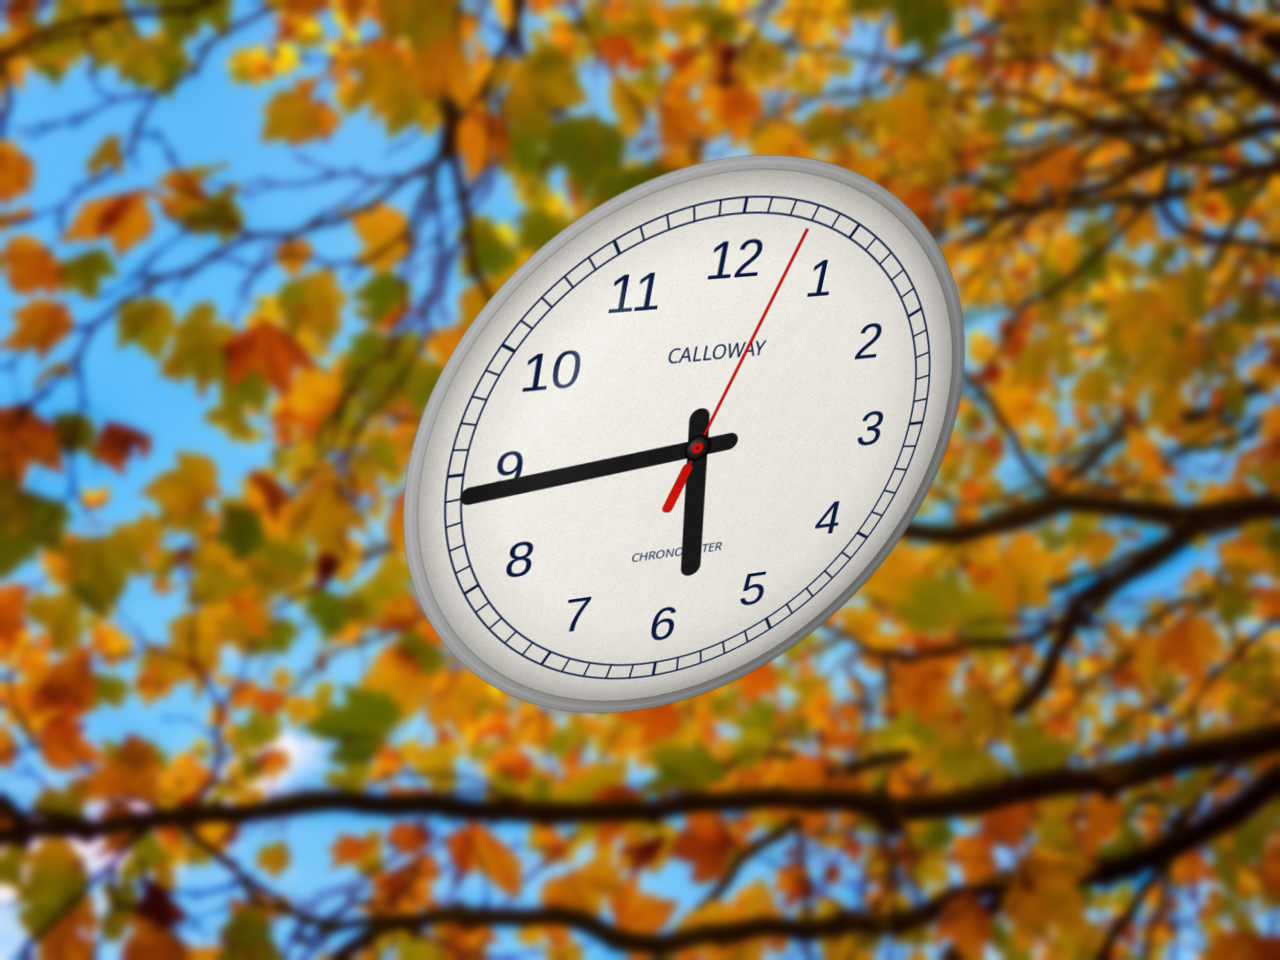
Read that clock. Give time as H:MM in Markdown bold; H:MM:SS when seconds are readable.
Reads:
**5:44:03**
